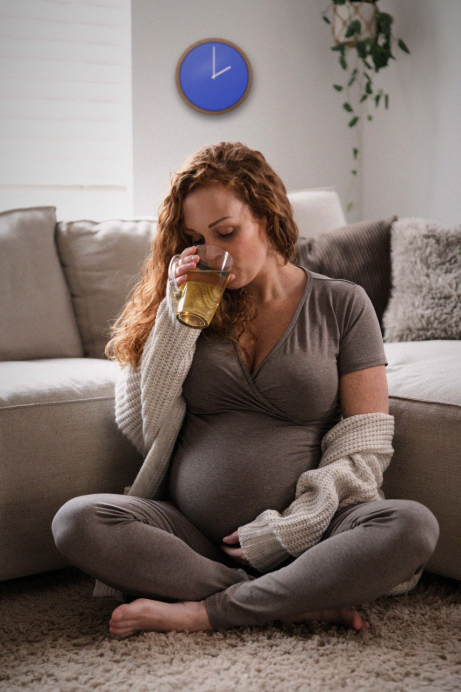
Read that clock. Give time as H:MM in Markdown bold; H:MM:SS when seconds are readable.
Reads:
**2:00**
